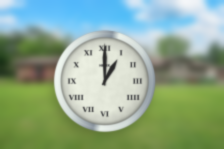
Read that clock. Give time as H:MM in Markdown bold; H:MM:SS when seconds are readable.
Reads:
**1:00**
